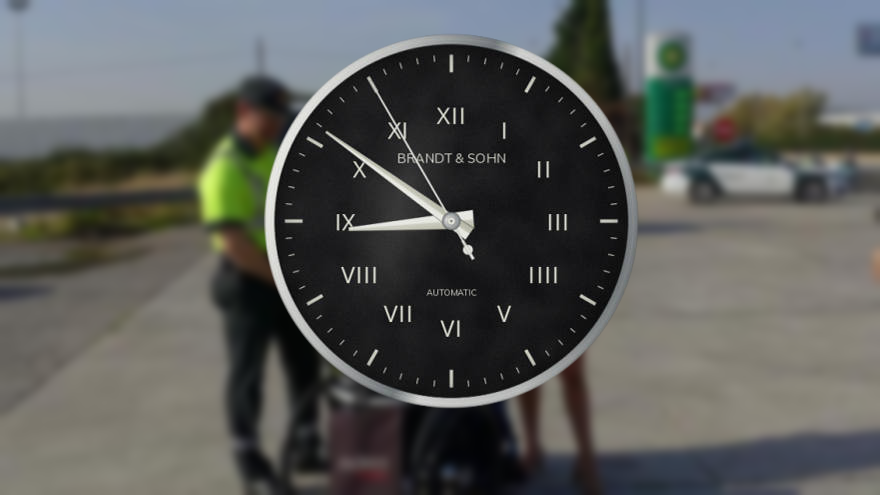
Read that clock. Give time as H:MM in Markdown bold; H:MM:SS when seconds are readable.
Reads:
**8:50:55**
